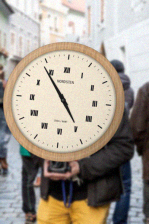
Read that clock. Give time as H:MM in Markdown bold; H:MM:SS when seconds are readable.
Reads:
**4:54**
